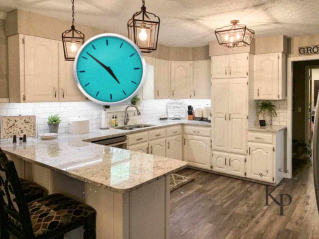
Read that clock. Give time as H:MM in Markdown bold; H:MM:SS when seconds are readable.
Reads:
**4:52**
